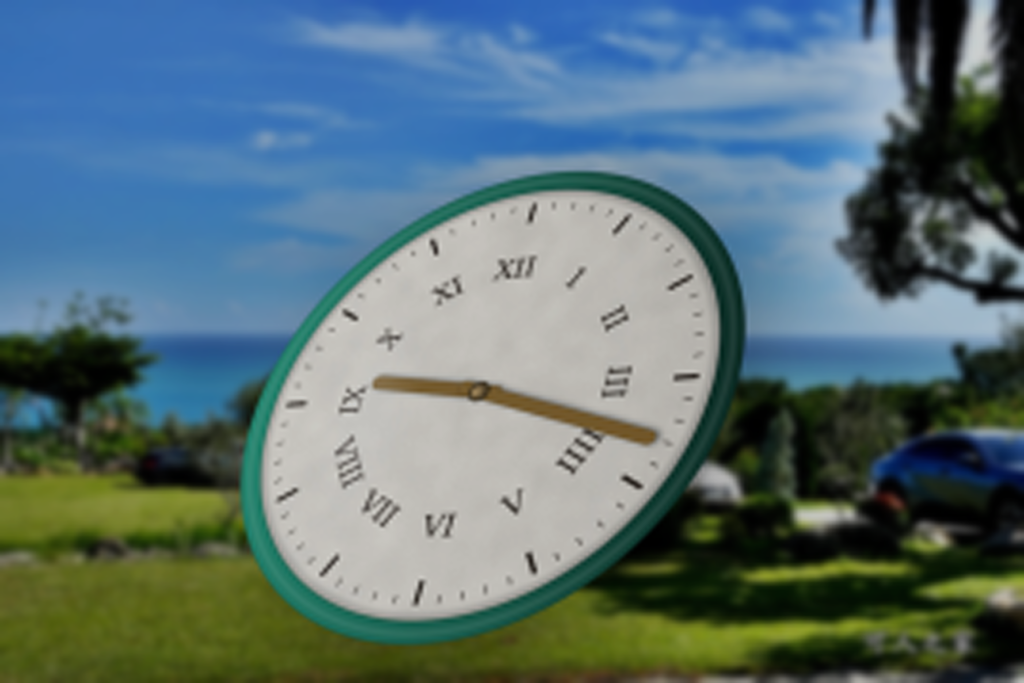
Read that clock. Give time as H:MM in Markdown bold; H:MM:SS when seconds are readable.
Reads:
**9:18**
